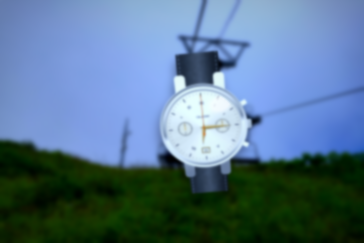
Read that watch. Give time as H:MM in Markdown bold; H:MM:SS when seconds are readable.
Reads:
**6:15**
